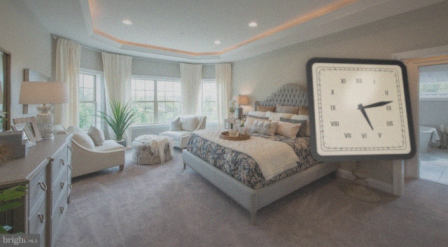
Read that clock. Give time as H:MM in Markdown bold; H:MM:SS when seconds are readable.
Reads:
**5:13**
